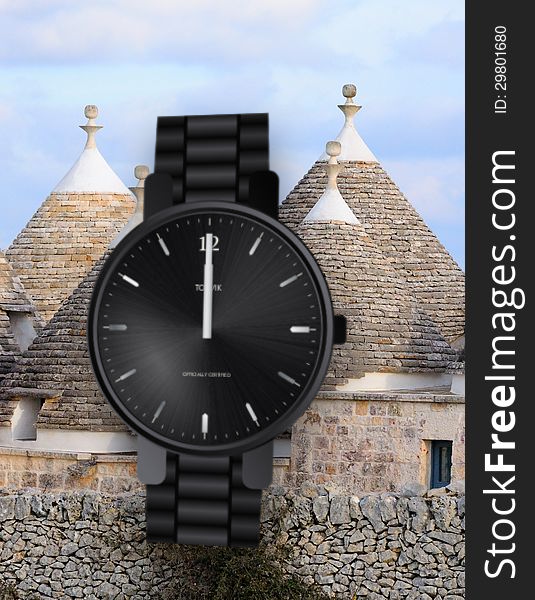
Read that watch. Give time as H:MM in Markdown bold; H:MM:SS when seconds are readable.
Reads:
**12:00**
